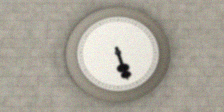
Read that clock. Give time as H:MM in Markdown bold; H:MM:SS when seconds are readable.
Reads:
**5:27**
